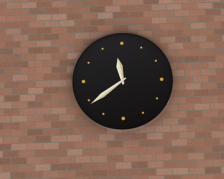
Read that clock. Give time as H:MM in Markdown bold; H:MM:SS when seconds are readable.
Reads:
**11:39**
